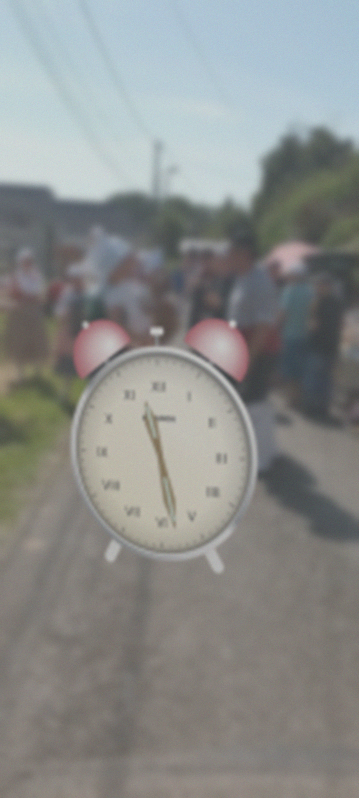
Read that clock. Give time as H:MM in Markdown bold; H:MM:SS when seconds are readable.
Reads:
**11:28**
